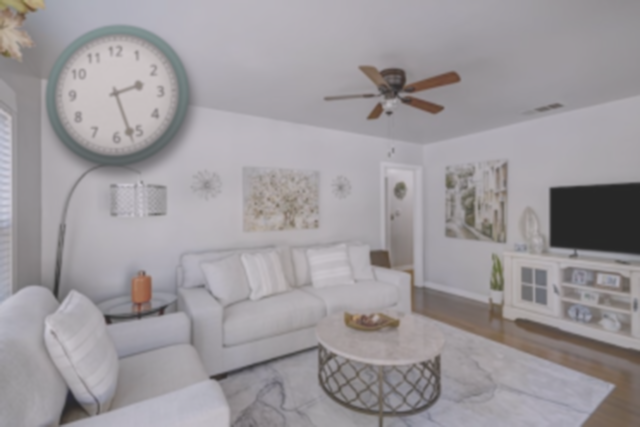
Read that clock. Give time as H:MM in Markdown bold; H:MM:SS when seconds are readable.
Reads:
**2:27**
